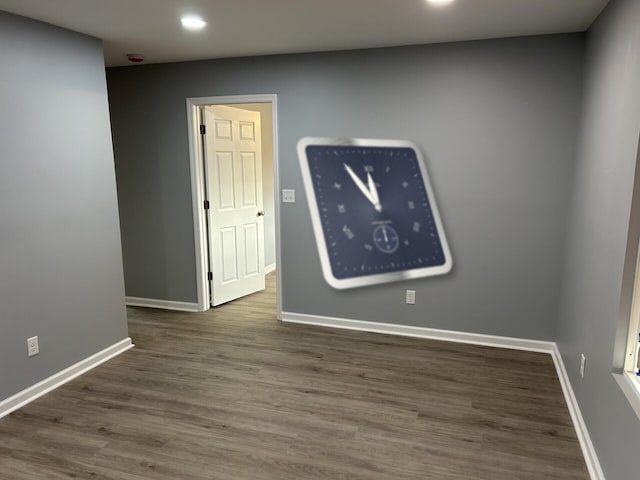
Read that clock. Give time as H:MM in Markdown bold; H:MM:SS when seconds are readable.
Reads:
**11:55**
